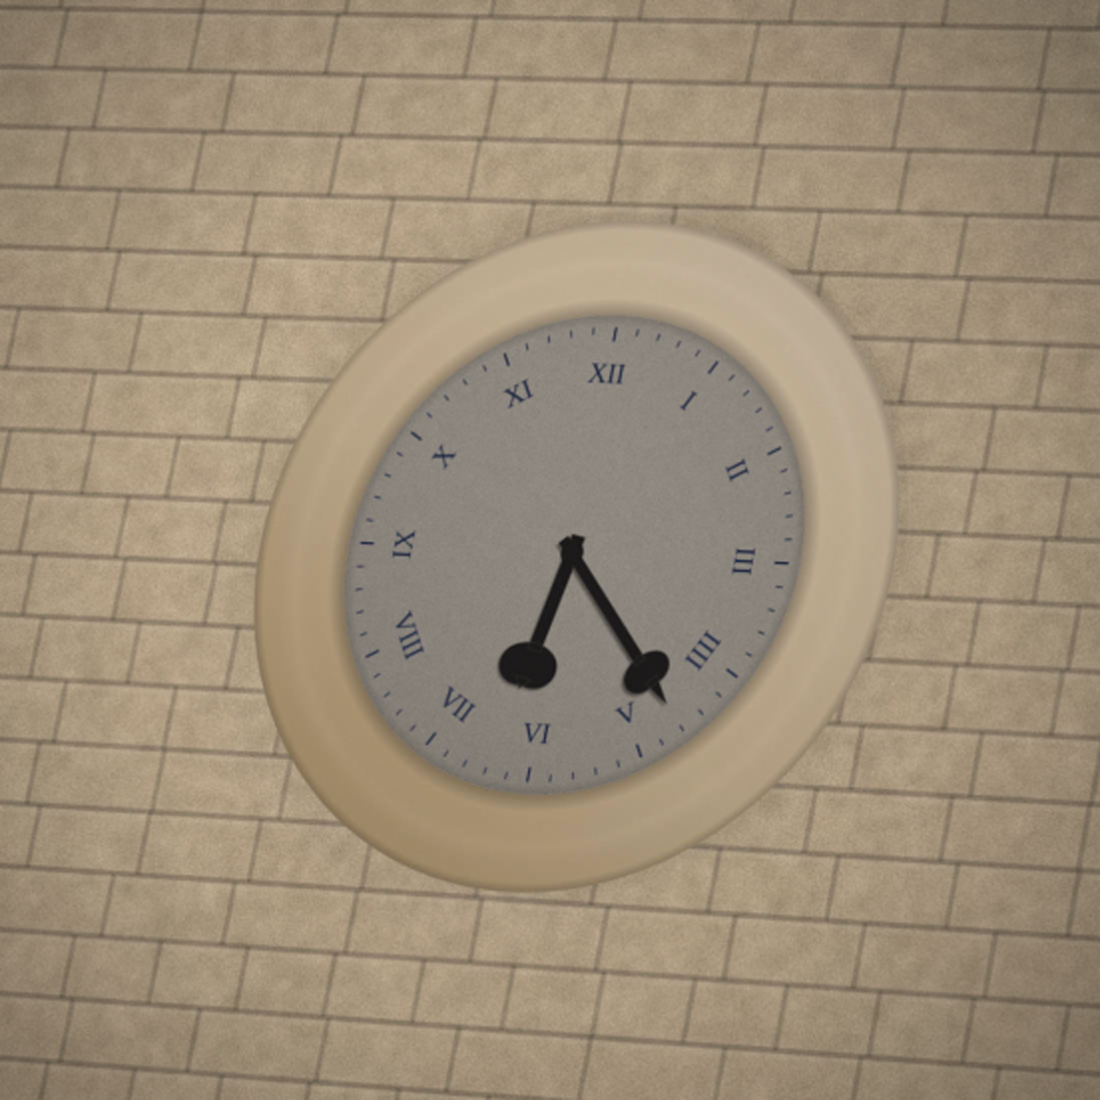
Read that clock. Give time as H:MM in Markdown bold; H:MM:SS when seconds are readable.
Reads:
**6:23**
